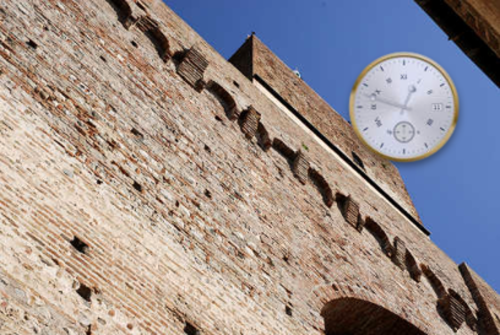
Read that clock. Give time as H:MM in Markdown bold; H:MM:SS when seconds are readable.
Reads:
**12:48**
